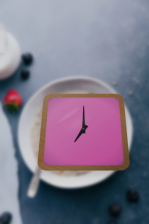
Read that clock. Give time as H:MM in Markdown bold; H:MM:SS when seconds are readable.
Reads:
**7:00**
